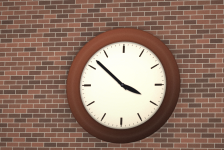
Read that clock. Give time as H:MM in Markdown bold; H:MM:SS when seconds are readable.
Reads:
**3:52**
